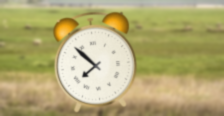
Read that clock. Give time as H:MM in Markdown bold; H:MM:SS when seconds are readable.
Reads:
**7:53**
